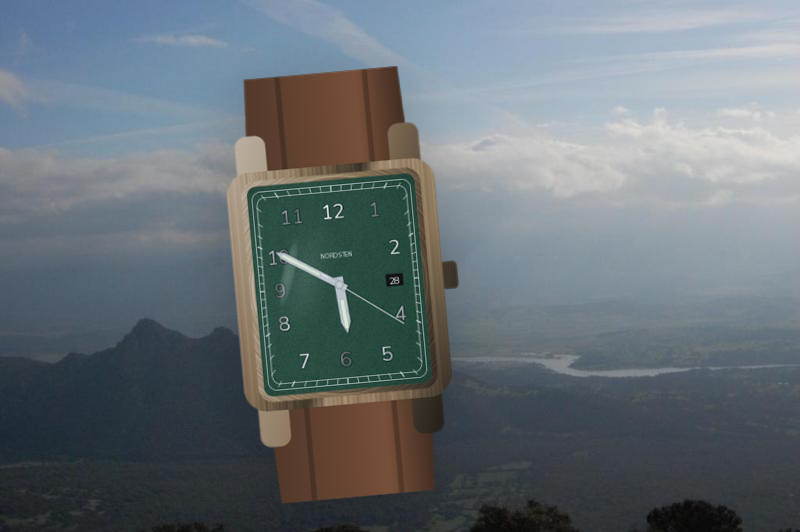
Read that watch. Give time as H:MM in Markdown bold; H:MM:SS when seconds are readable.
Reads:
**5:50:21**
